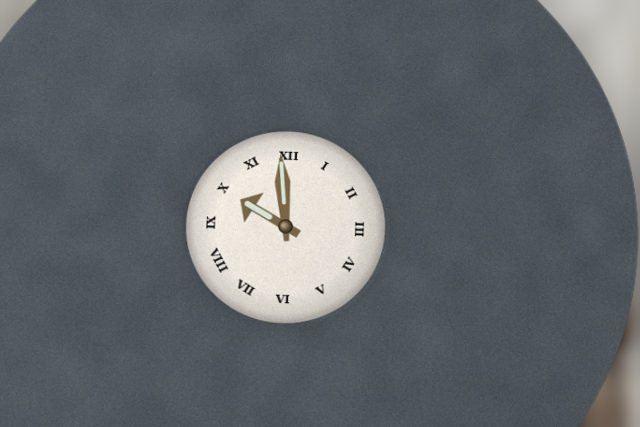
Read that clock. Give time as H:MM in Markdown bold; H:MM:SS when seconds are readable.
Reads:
**9:59**
